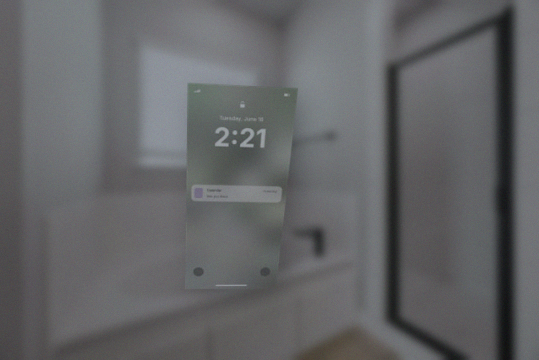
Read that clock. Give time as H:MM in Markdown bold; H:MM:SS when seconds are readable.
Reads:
**2:21**
